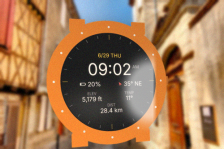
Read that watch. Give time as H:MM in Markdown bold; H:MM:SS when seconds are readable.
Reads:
**9:02**
